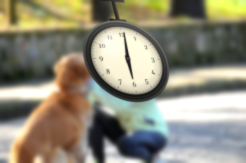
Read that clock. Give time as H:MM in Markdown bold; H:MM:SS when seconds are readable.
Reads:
**6:01**
